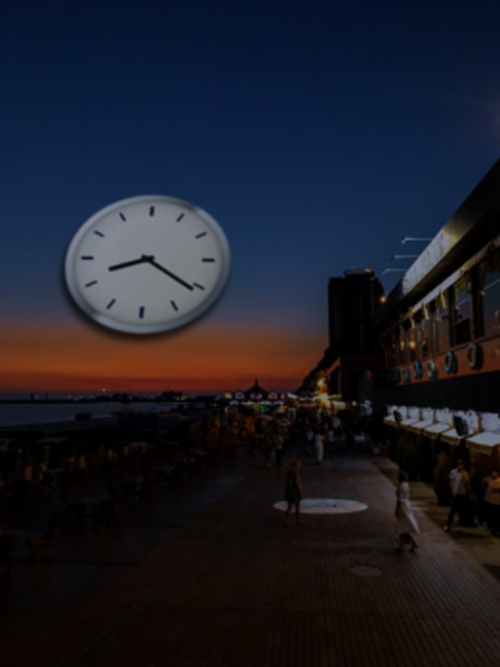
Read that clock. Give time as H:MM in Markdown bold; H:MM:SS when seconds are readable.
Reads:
**8:21**
